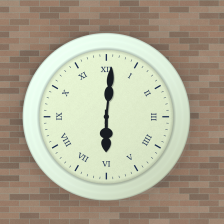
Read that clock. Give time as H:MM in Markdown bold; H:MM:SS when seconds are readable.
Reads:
**6:01**
